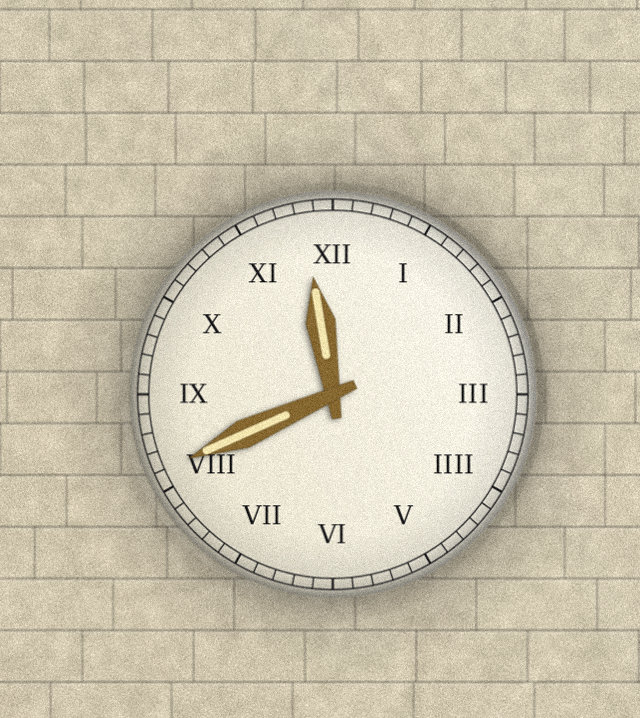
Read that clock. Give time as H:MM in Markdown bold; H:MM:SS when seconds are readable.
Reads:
**11:41**
